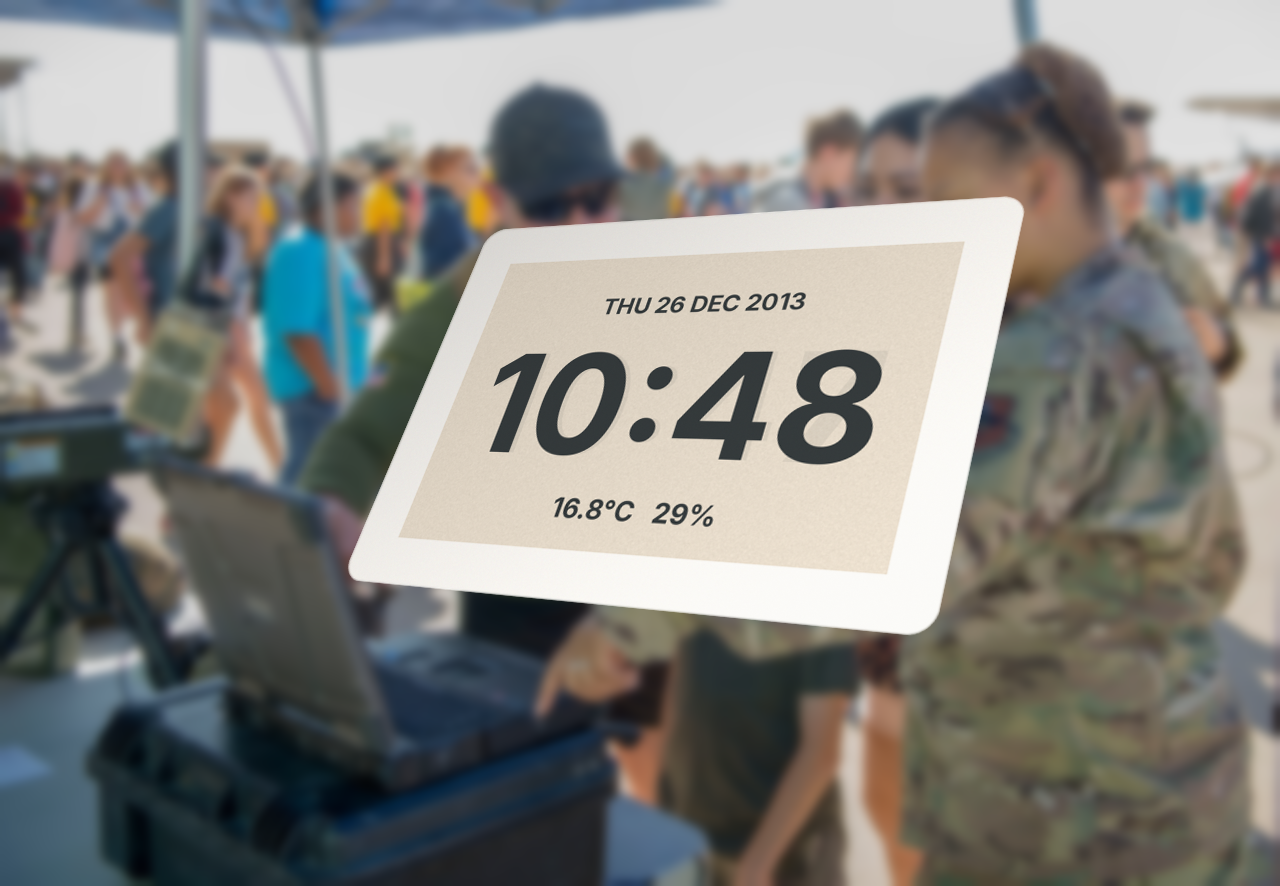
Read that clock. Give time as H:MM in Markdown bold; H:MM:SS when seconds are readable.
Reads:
**10:48**
